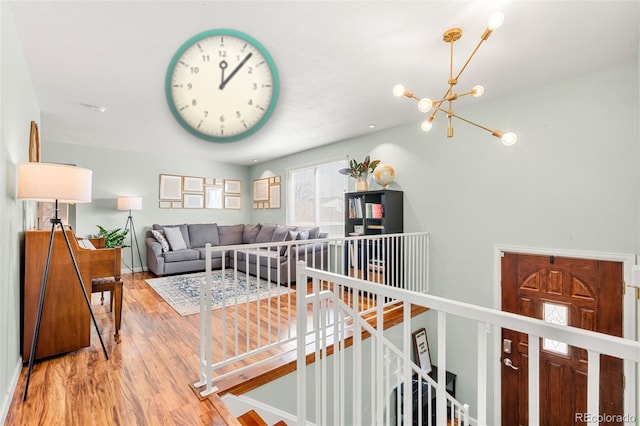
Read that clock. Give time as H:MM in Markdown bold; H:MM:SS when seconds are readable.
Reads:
**12:07**
